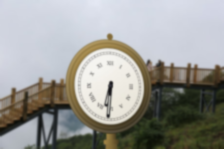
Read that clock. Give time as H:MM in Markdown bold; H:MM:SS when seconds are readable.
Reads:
**6:31**
